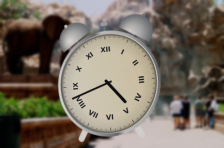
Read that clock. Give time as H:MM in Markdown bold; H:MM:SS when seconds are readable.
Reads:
**4:42**
